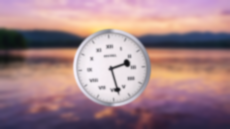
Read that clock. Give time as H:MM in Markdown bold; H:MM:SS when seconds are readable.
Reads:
**2:28**
